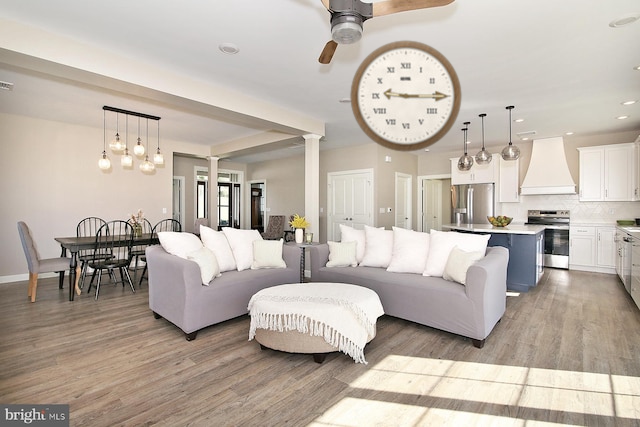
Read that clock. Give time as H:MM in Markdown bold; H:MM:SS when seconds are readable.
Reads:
**9:15**
